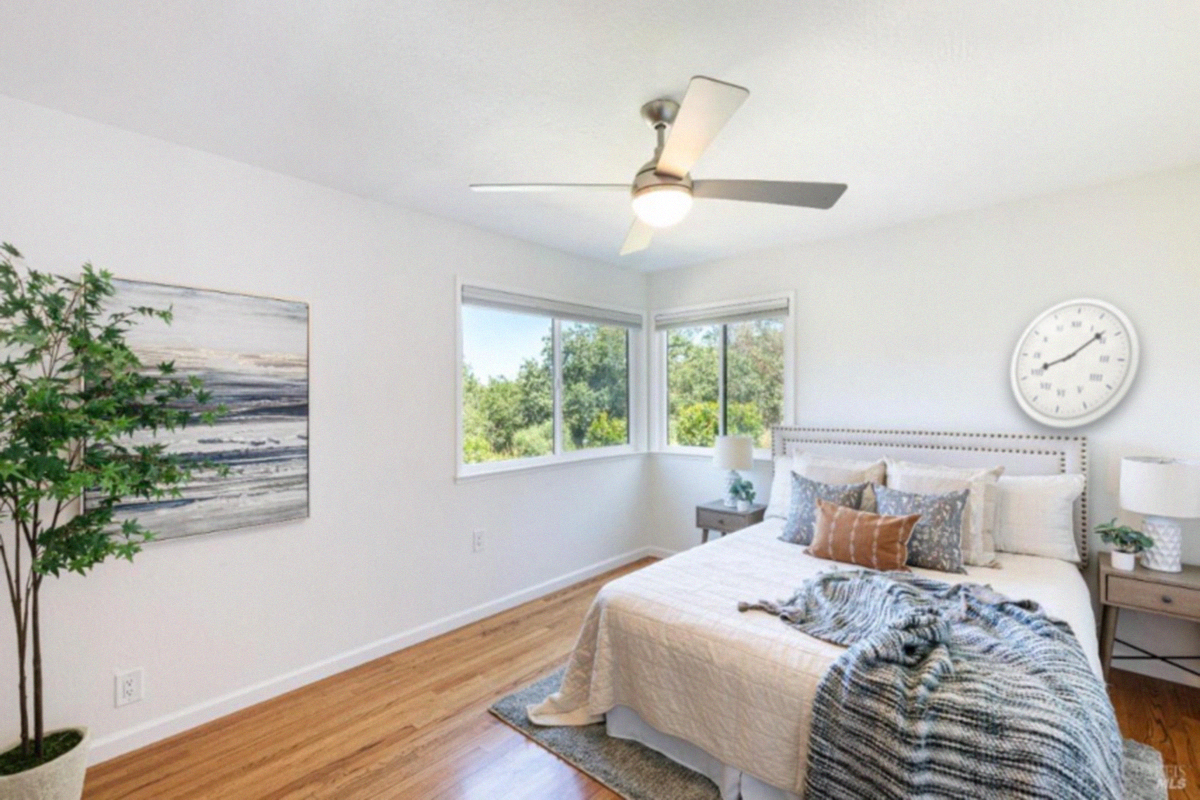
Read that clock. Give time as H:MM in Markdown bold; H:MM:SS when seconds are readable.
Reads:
**8:08**
